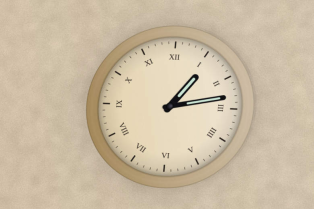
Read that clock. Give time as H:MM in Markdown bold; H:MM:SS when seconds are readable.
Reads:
**1:13**
